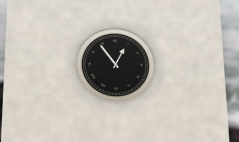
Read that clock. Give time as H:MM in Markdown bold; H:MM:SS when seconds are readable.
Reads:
**12:54**
